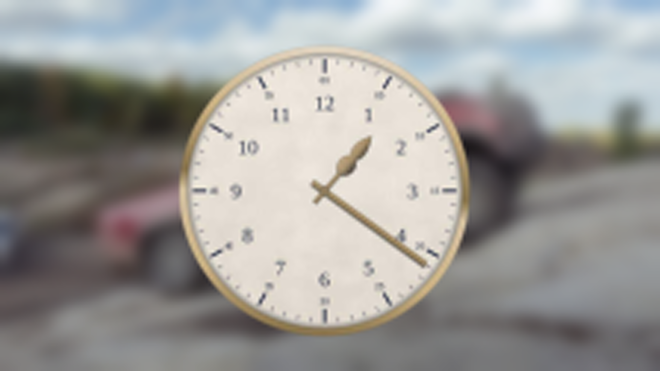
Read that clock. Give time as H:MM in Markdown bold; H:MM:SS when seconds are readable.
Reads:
**1:21**
